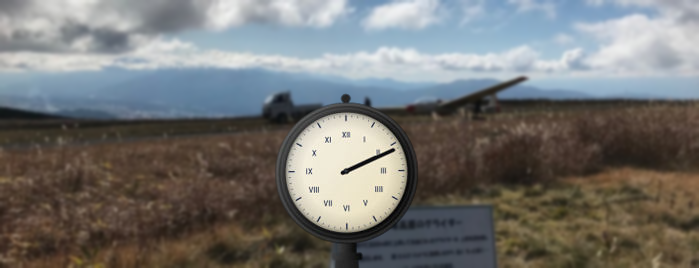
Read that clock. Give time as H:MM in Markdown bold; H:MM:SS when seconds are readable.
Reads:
**2:11**
